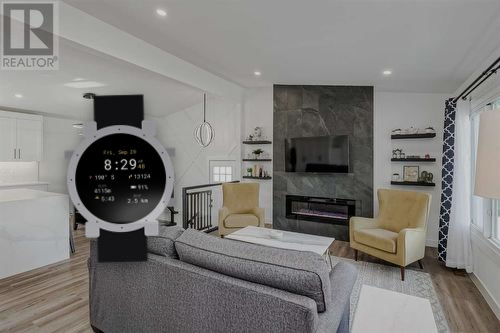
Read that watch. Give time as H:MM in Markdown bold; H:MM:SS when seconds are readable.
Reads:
**8:29**
